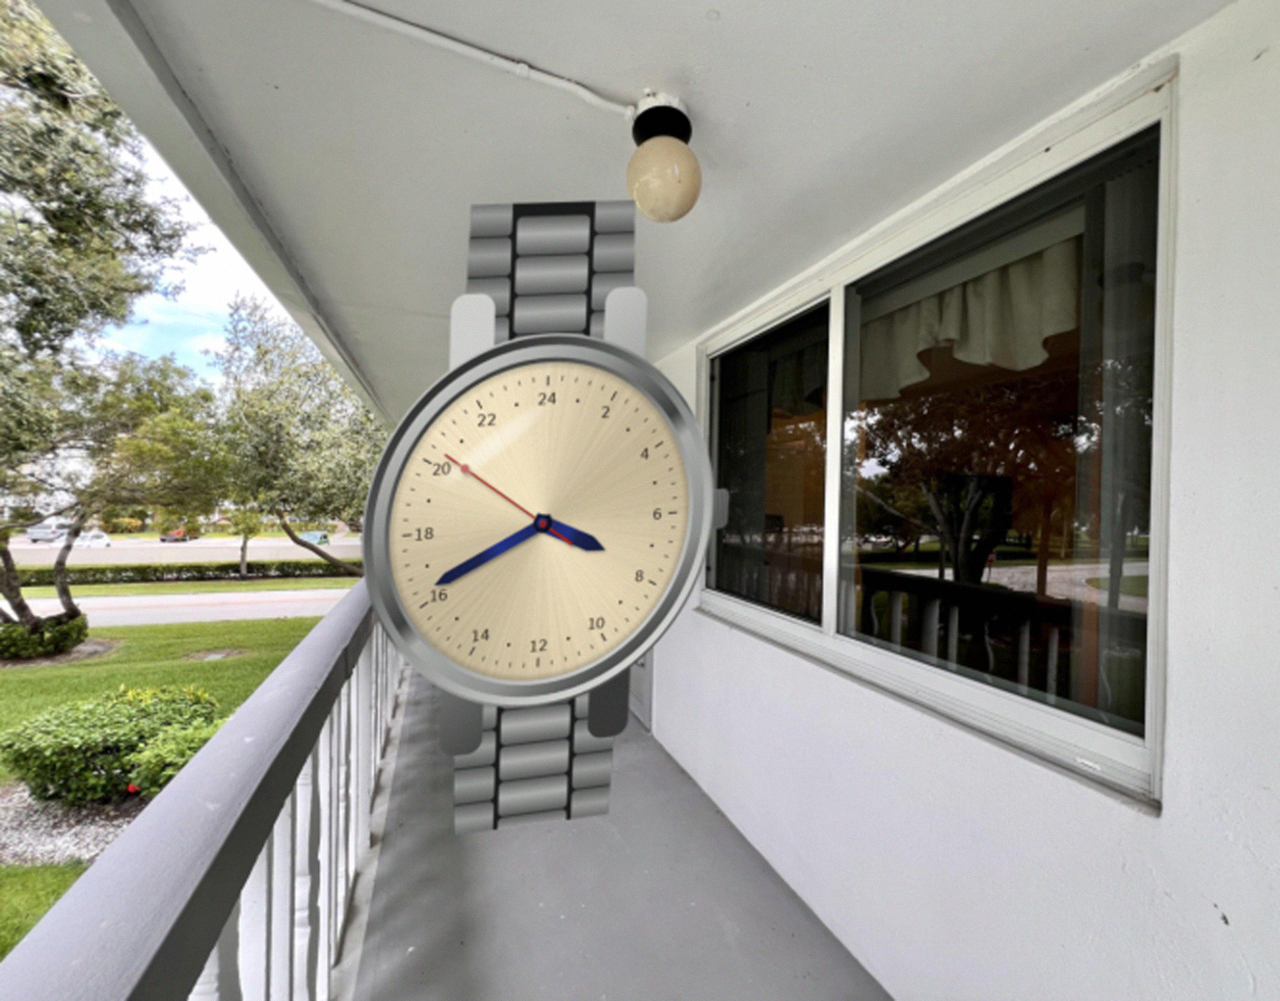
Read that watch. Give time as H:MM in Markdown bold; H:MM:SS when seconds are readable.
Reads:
**7:40:51**
